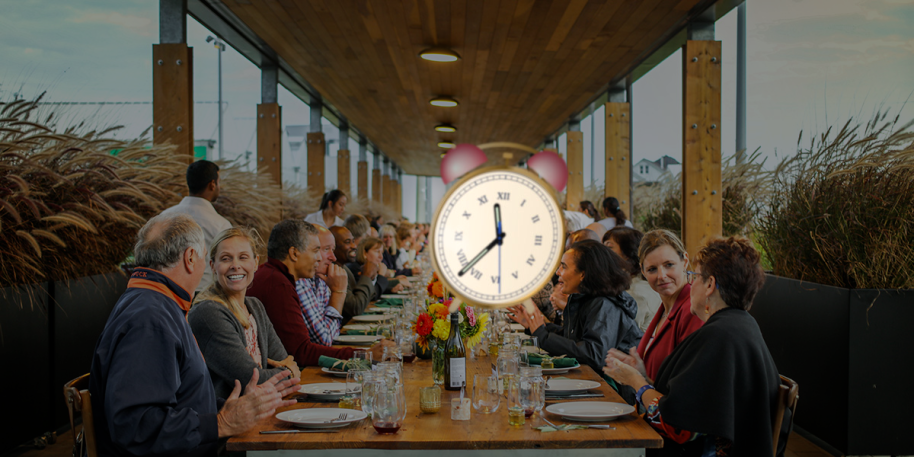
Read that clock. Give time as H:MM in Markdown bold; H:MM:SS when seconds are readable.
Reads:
**11:37:29**
